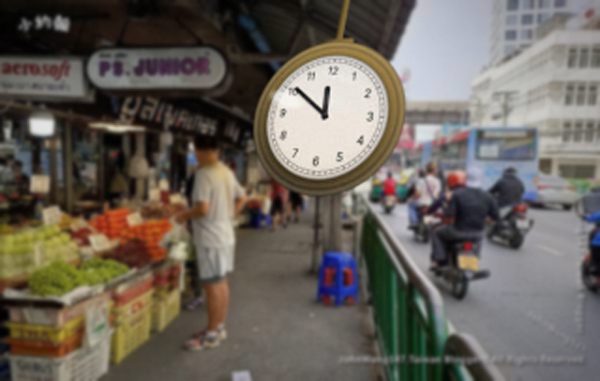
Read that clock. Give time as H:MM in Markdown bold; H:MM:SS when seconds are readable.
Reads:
**11:51**
